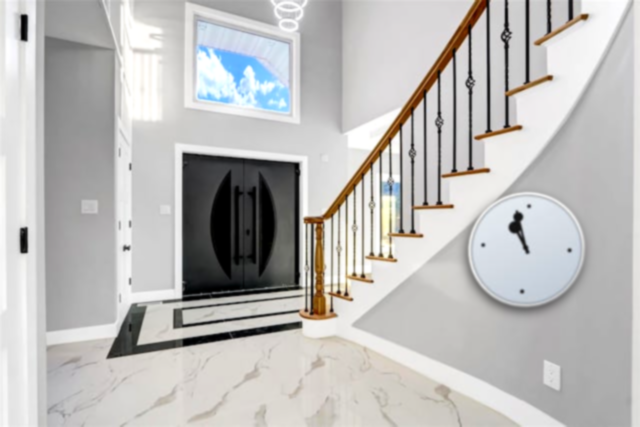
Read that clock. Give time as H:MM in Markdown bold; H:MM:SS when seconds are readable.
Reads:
**10:57**
